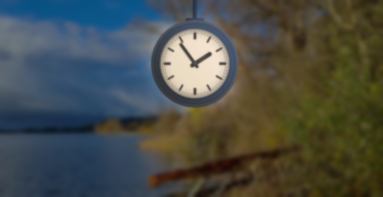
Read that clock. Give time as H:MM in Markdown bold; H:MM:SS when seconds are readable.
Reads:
**1:54**
